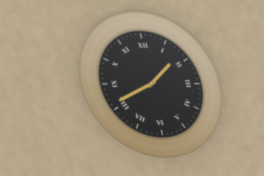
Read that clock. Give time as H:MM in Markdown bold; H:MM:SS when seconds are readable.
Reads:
**1:41**
